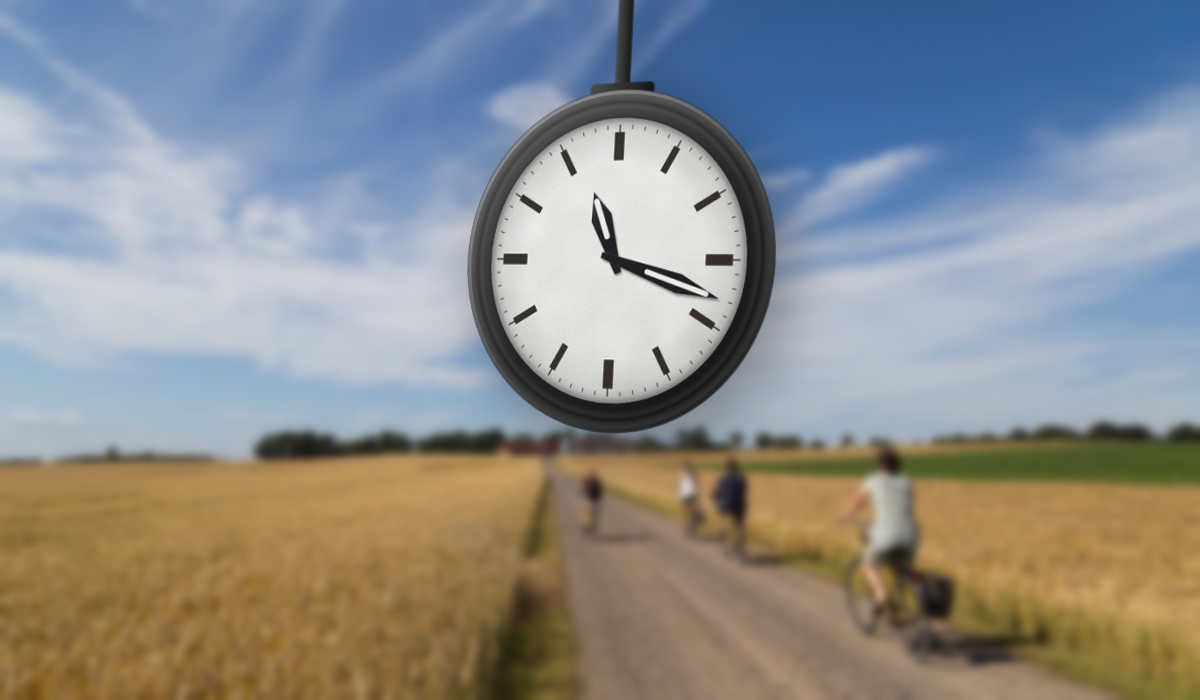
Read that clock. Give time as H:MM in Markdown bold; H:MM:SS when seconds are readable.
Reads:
**11:18**
